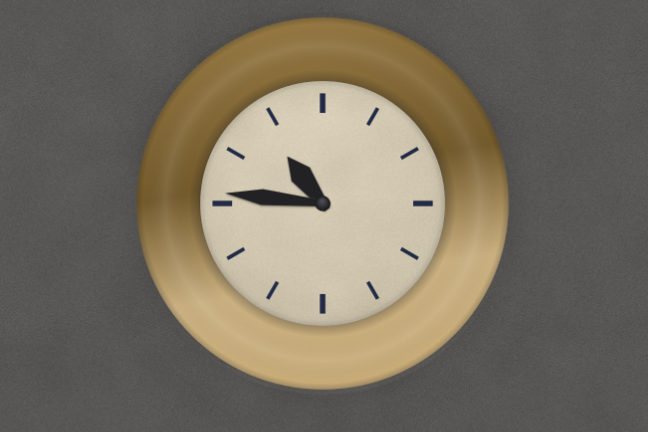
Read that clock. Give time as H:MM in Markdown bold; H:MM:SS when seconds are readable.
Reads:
**10:46**
